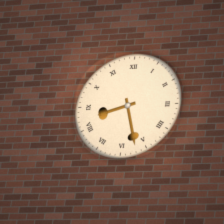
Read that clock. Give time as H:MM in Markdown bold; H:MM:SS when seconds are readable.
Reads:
**8:27**
